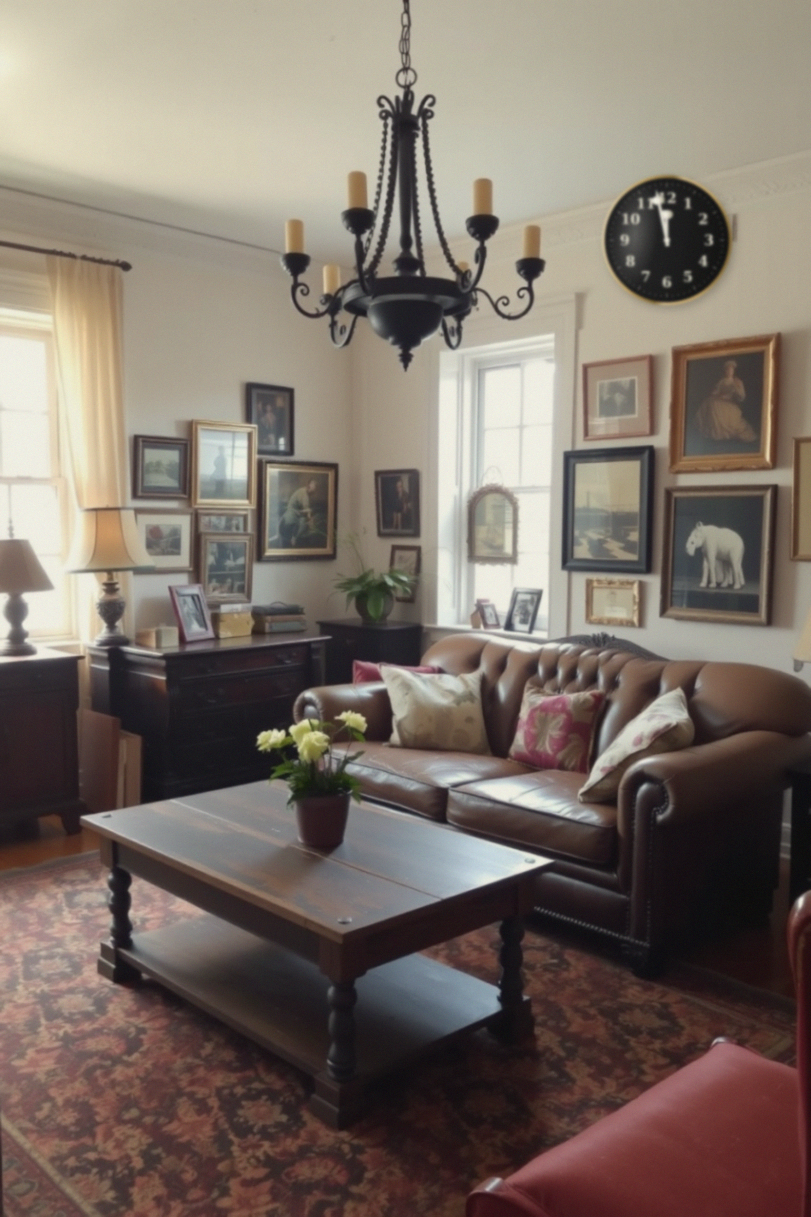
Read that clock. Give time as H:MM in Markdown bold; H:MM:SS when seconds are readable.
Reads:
**11:58**
